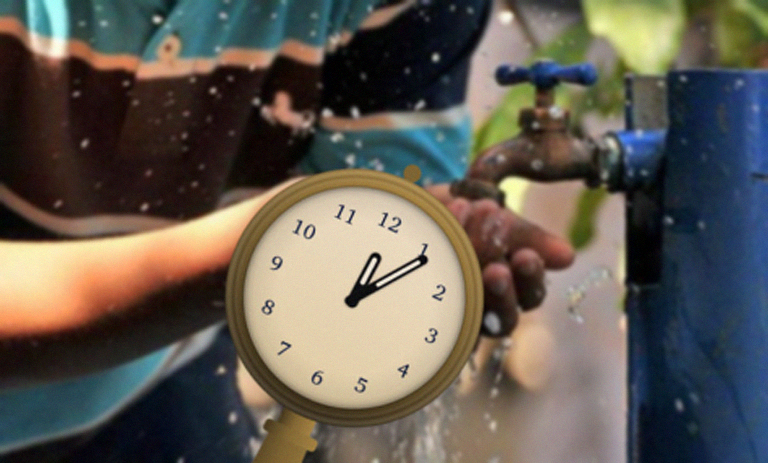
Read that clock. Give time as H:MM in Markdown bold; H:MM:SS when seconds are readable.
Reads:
**12:06**
